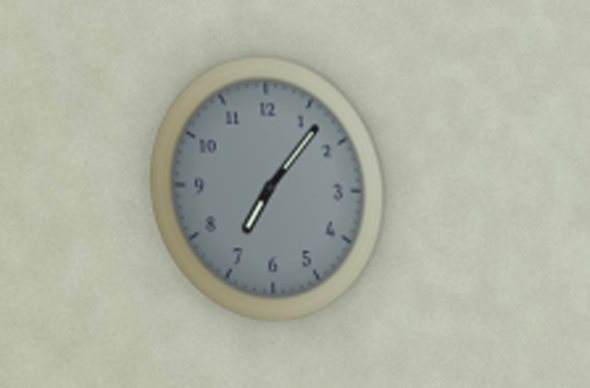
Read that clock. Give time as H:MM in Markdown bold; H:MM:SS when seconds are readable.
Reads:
**7:07**
